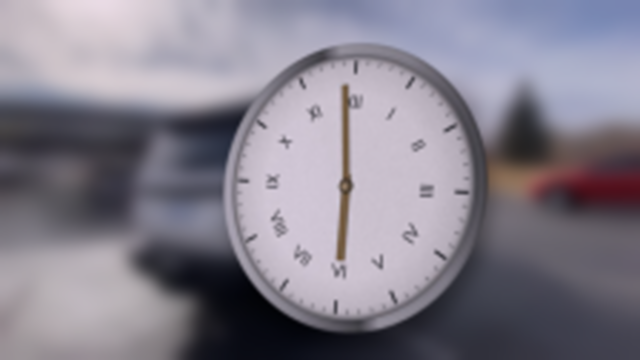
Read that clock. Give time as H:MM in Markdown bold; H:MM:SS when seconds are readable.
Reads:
**5:59**
